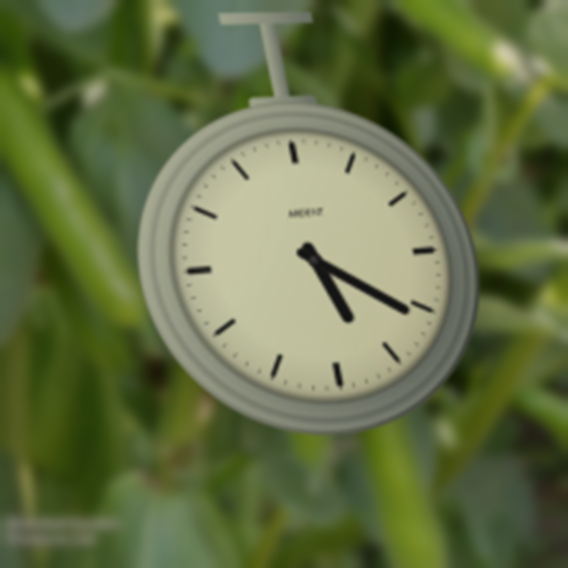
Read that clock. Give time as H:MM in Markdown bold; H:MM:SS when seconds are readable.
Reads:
**5:21**
